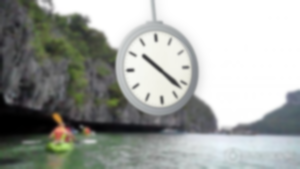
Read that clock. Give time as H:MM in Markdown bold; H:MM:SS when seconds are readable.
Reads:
**10:22**
